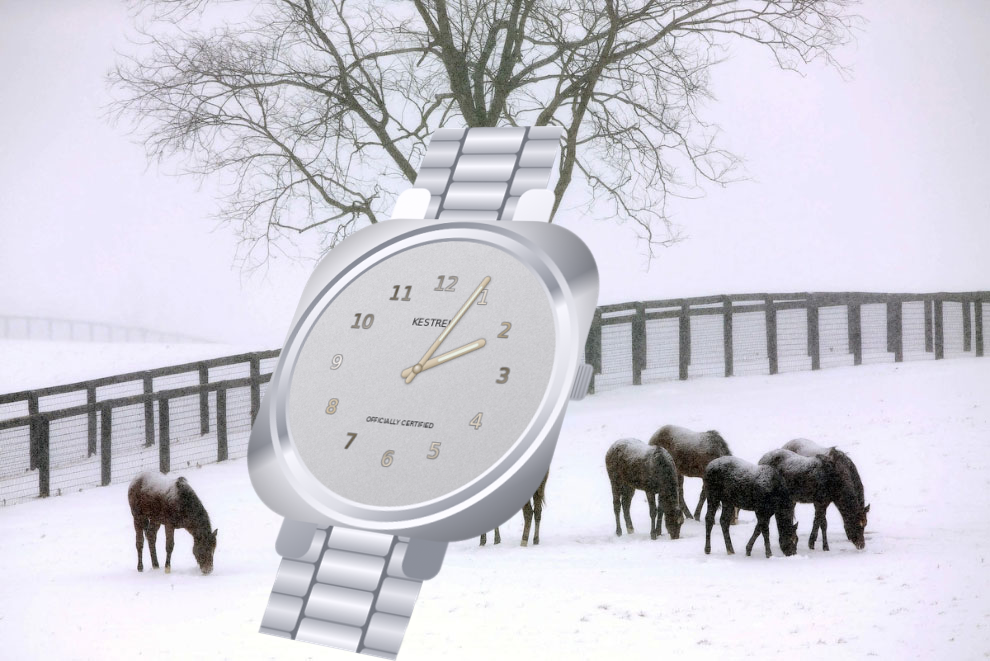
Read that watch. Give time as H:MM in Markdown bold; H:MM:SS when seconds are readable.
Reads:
**2:04**
